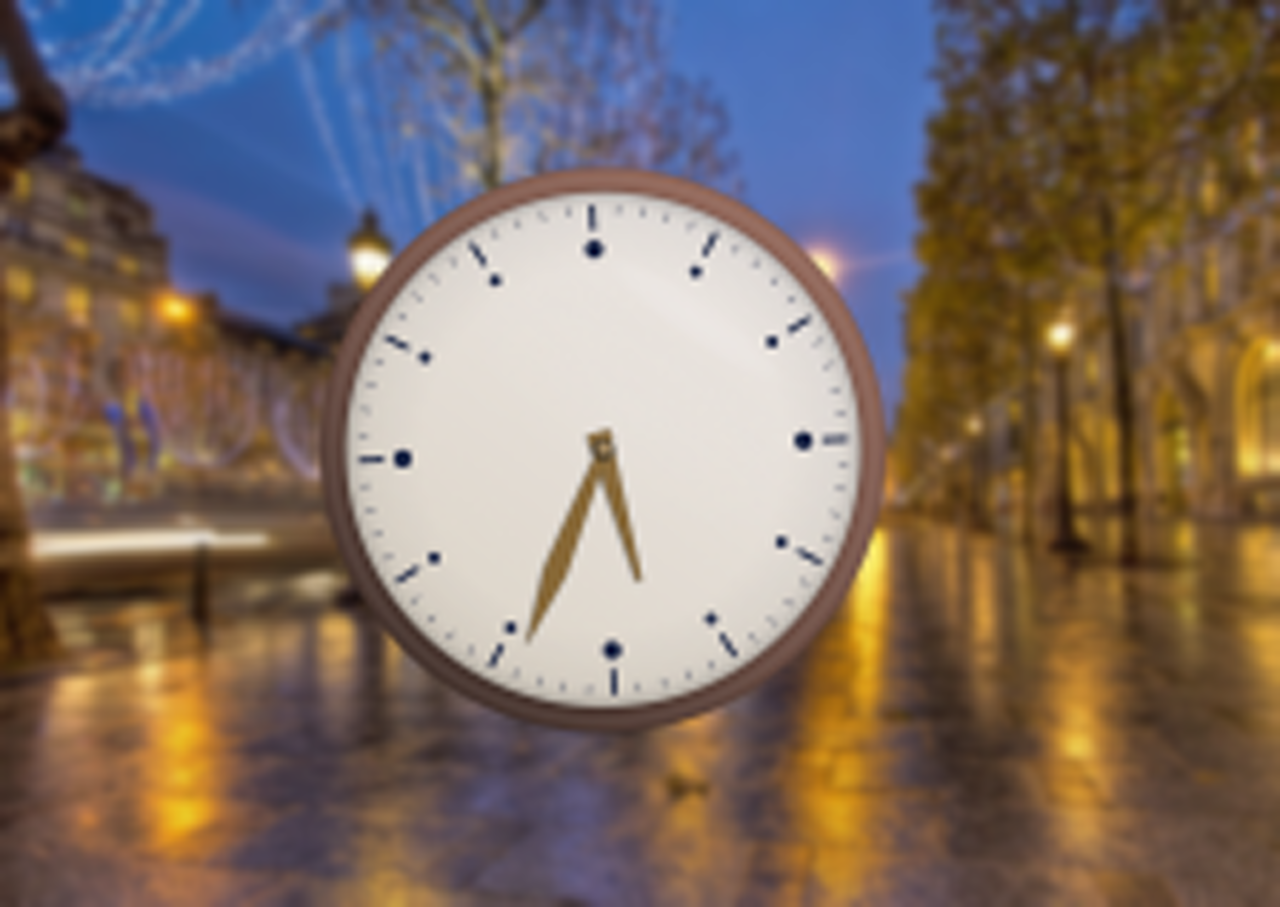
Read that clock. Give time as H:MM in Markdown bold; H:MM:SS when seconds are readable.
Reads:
**5:34**
